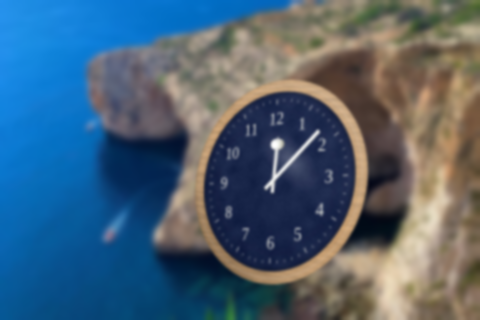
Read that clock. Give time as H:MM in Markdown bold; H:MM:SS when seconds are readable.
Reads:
**12:08**
